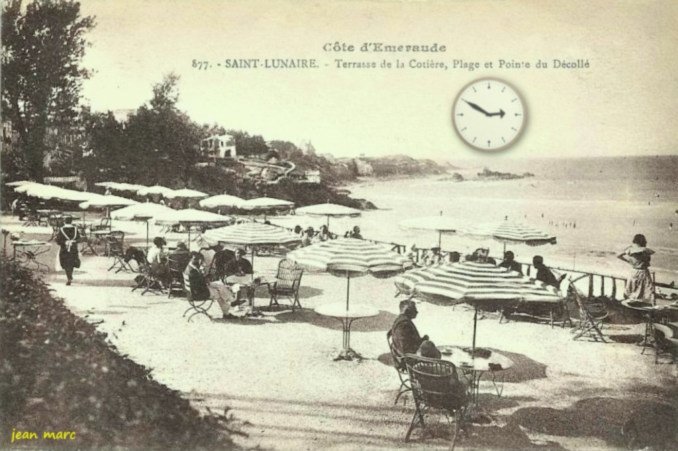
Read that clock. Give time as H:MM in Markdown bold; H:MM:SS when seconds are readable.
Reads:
**2:50**
